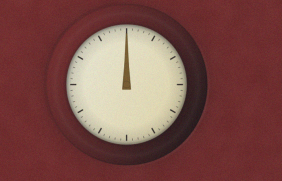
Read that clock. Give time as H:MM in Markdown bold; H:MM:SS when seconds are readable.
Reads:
**12:00**
